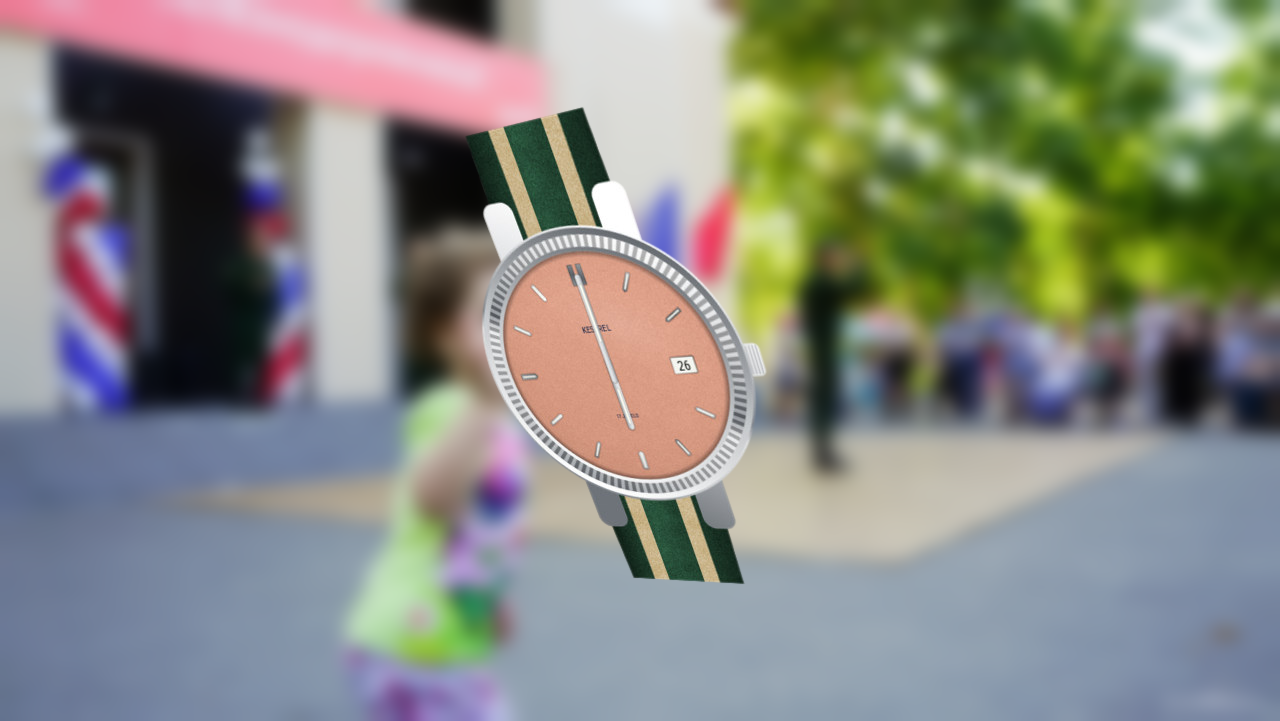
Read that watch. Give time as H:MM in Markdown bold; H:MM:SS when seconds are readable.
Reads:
**6:00**
